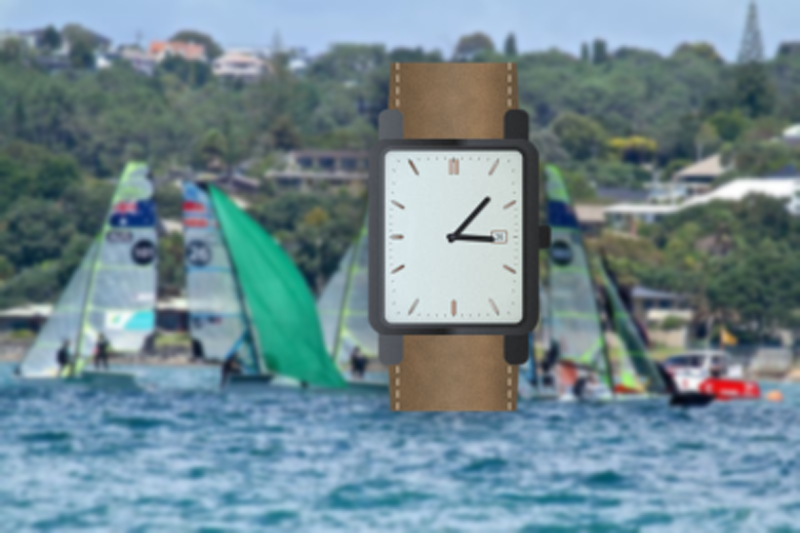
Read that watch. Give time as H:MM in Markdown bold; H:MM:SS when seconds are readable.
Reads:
**3:07**
